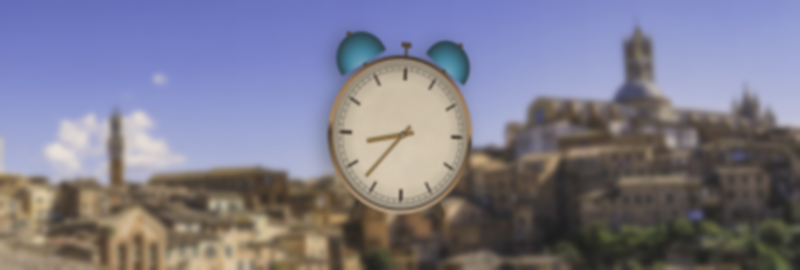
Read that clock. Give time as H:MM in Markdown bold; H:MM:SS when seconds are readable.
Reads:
**8:37**
